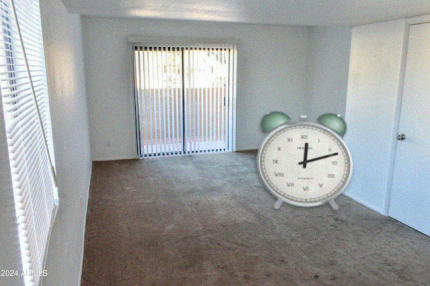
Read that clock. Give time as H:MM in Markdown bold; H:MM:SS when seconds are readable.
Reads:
**12:12**
